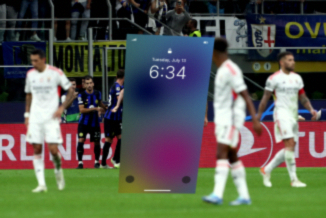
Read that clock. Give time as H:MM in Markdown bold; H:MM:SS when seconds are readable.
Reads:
**6:34**
